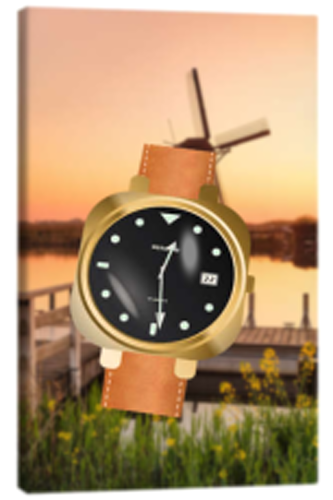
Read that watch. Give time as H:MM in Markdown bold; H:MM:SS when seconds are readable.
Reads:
**12:29**
